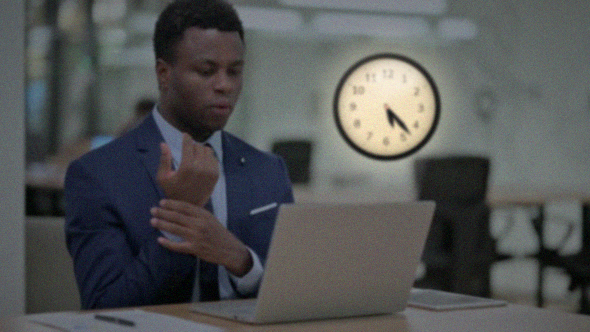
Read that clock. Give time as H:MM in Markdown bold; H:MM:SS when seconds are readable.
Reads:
**5:23**
